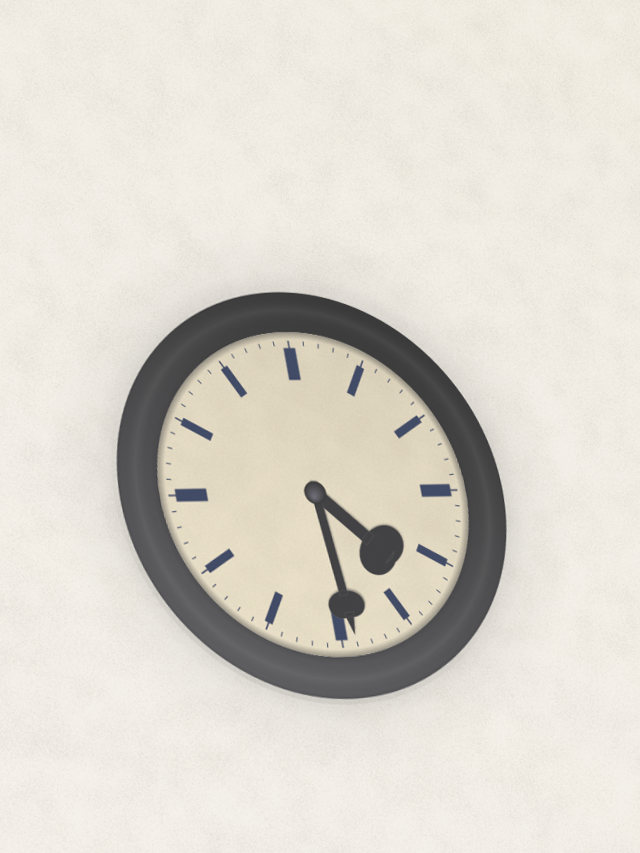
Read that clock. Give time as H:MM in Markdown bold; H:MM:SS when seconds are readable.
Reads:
**4:29**
